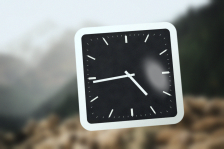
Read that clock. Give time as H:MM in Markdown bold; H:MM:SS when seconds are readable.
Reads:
**4:44**
